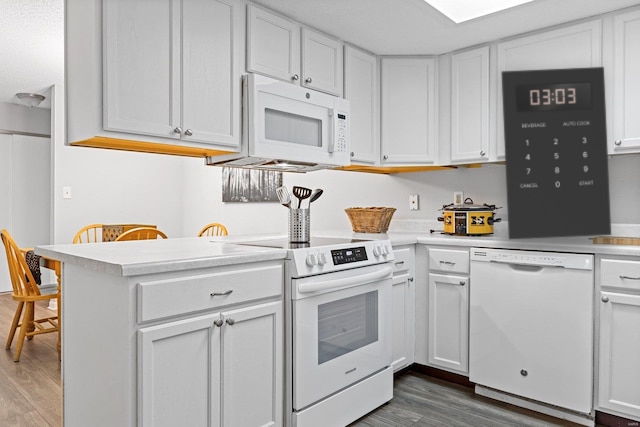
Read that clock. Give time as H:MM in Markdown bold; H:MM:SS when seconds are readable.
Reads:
**3:03**
